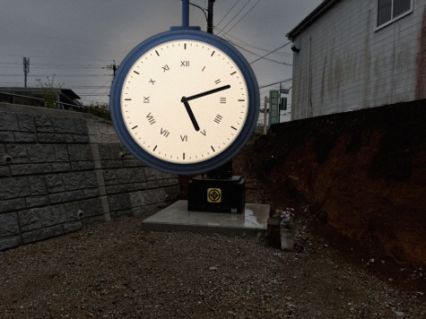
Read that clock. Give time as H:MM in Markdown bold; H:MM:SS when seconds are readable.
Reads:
**5:12**
